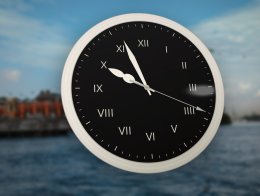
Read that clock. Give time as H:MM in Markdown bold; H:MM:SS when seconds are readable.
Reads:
**9:56:19**
